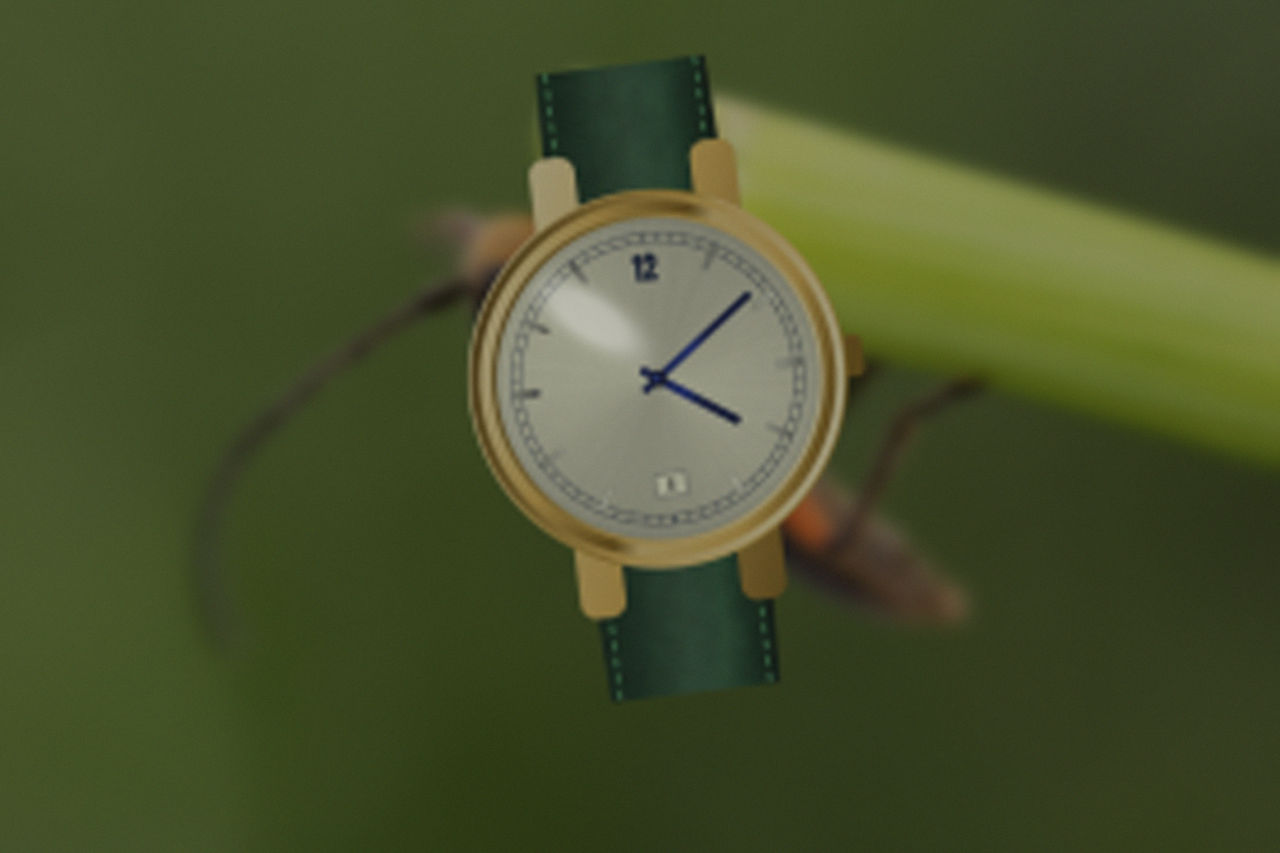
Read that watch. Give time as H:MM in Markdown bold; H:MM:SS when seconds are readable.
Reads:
**4:09**
